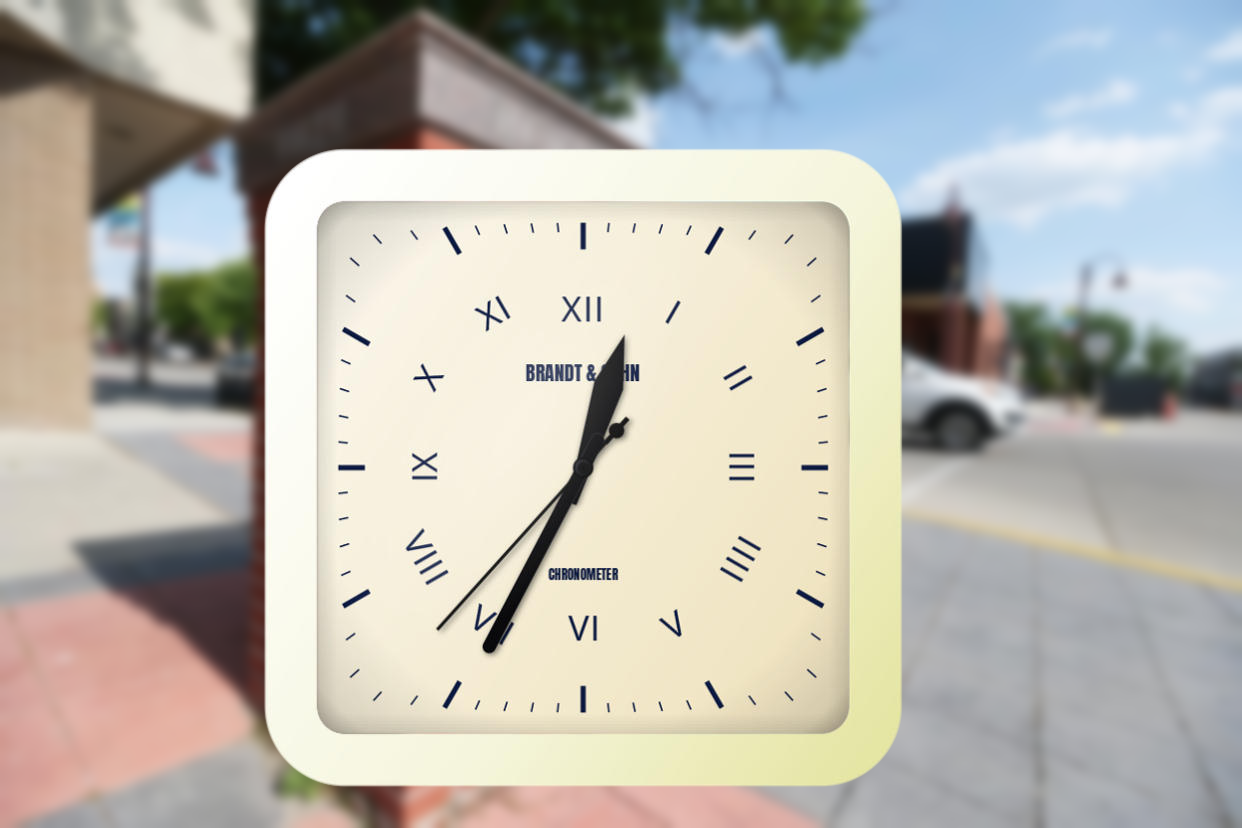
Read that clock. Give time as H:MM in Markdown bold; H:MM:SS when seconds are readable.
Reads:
**12:34:37**
